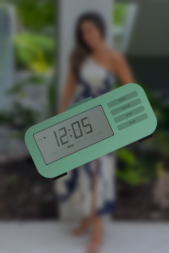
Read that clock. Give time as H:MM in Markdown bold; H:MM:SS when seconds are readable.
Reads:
**12:05**
